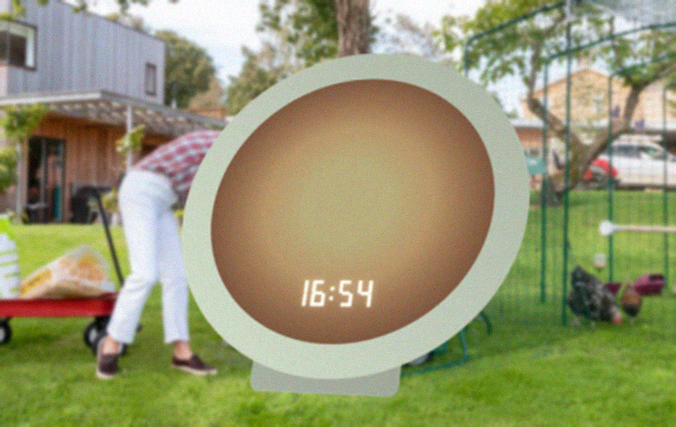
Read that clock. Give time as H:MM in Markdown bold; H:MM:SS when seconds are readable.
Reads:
**16:54**
